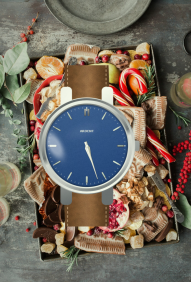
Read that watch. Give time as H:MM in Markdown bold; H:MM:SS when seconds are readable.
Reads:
**5:27**
